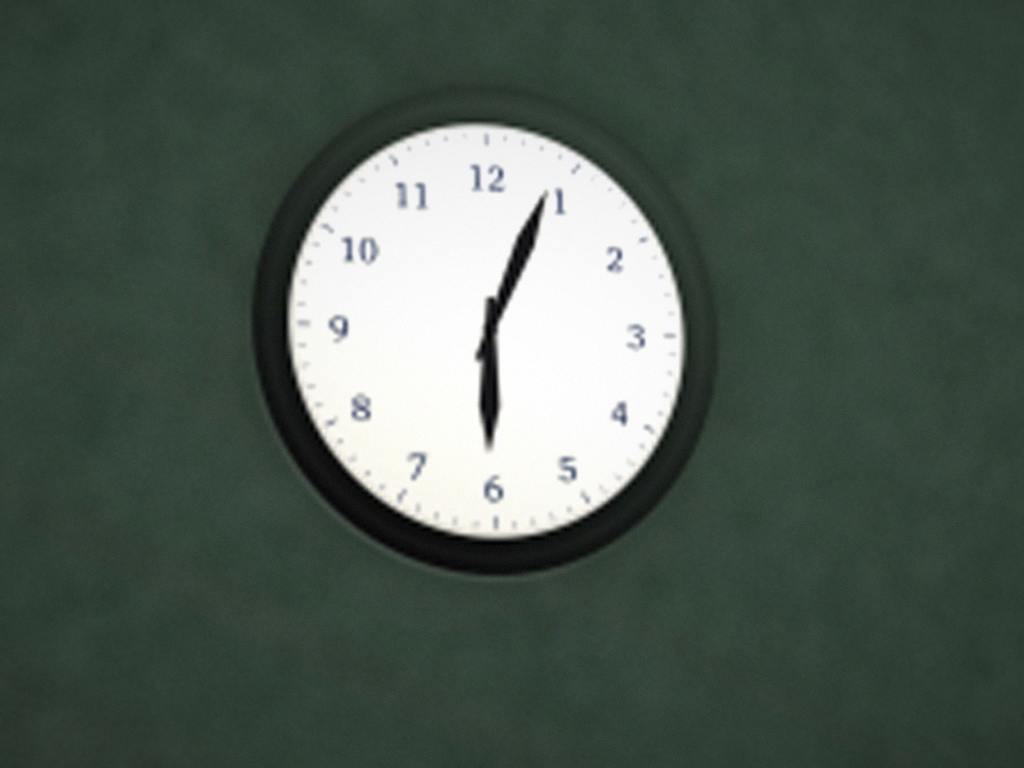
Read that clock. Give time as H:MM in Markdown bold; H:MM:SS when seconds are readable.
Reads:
**6:04**
